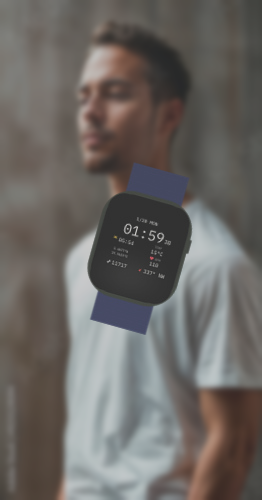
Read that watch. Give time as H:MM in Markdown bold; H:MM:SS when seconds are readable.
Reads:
**1:59**
